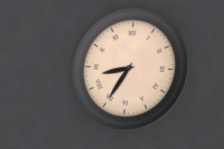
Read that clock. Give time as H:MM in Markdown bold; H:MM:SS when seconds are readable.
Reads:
**8:35**
